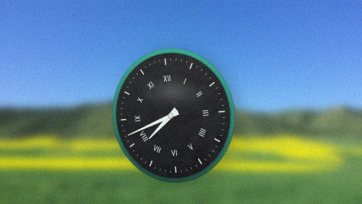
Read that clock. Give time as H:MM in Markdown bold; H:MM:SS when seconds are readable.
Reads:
**7:42**
